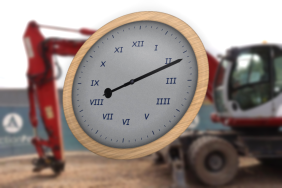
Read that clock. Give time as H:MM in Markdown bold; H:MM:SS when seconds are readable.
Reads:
**8:11**
